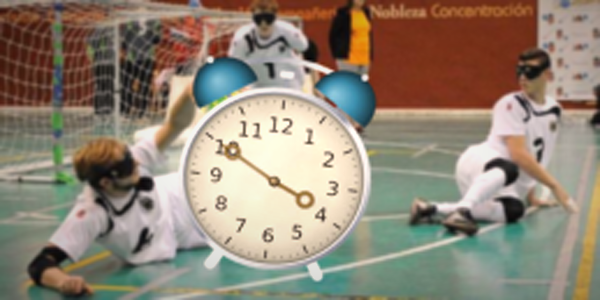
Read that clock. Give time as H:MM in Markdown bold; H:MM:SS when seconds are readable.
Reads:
**3:50**
